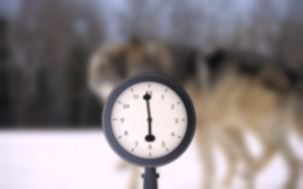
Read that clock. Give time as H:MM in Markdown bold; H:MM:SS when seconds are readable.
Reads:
**5:59**
